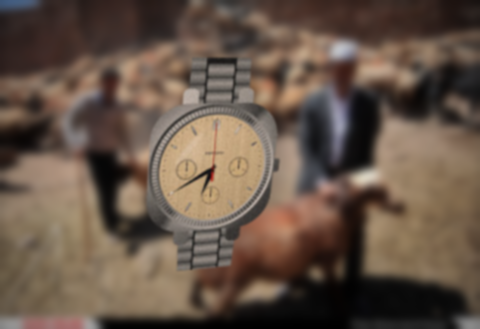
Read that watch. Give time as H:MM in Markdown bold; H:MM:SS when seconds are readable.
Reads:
**6:40**
